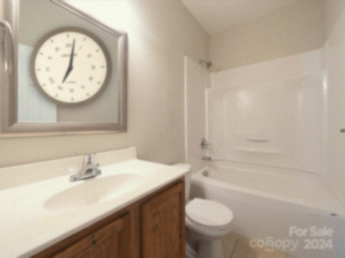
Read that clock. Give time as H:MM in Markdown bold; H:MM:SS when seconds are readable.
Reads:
**7:02**
